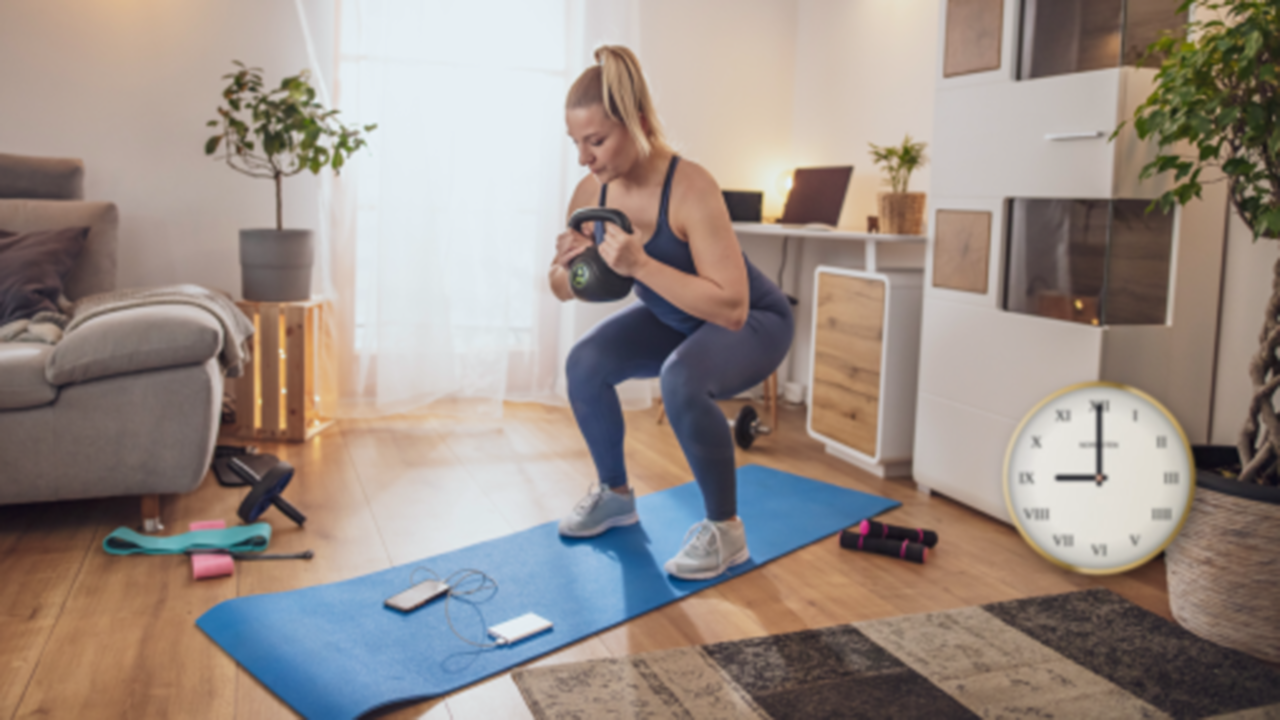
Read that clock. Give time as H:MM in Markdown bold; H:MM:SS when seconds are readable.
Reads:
**9:00**
